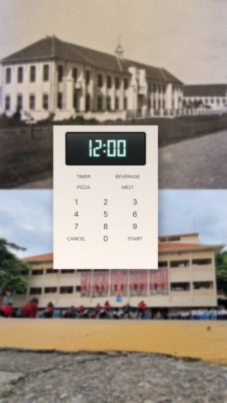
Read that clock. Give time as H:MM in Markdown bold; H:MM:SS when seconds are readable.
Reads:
**12:00**
